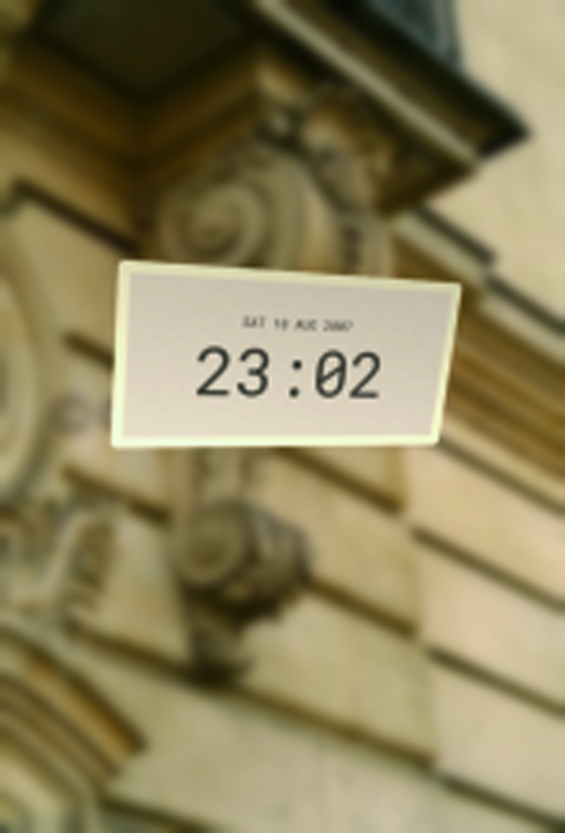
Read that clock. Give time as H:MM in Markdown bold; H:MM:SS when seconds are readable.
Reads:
**23:02**
